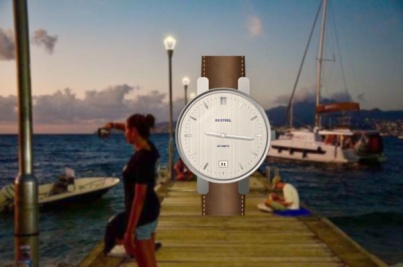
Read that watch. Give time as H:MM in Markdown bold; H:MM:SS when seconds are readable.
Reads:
**9:16**
